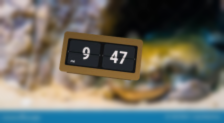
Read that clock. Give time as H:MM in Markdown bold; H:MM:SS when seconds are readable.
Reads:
**9:47**
